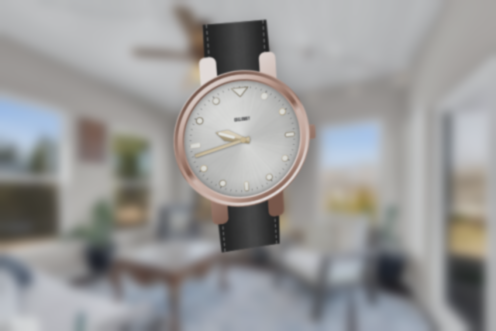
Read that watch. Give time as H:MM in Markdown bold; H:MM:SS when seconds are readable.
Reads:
**9:43**
